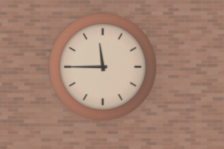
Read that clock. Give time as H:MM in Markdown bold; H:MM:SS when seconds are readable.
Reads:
**11:45**
